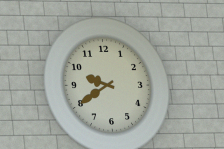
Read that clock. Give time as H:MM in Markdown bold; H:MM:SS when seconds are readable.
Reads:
**9:40**
